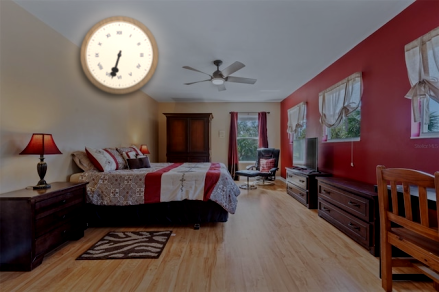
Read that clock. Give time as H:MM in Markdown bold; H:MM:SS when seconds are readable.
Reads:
**6:33**
